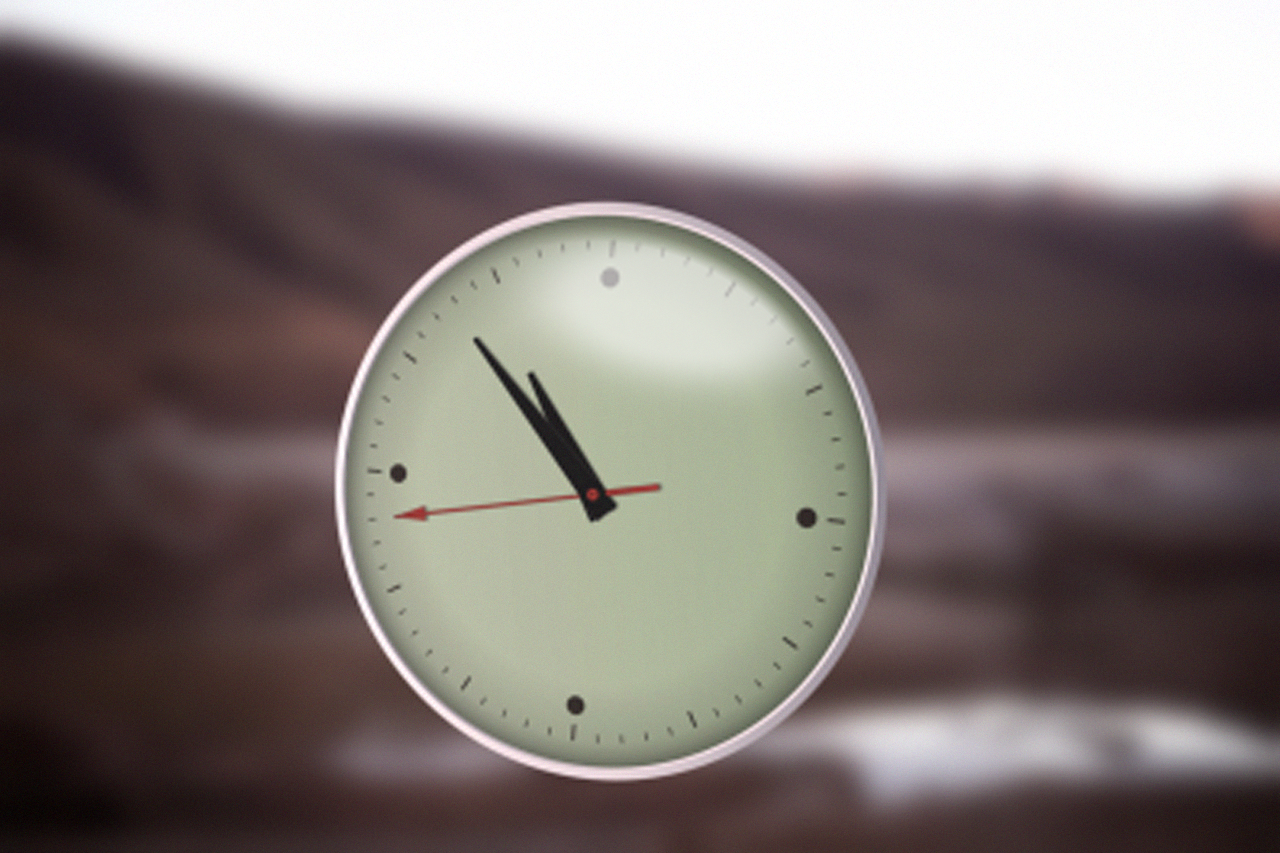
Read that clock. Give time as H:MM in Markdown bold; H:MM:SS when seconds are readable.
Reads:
**10:52:43**
